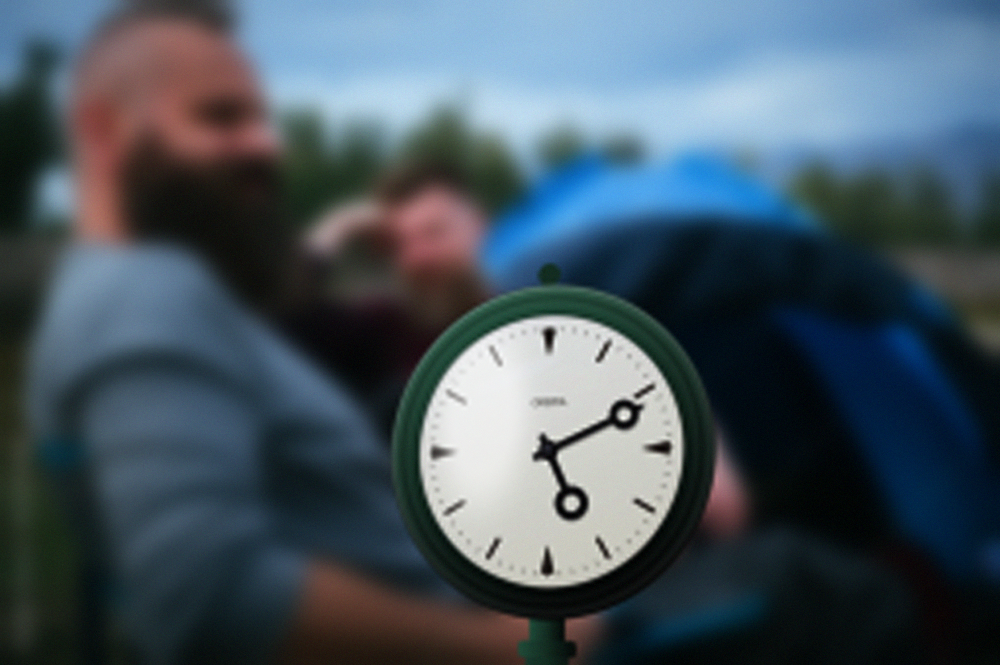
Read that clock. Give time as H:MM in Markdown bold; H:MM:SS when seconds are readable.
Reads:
**5:11**
